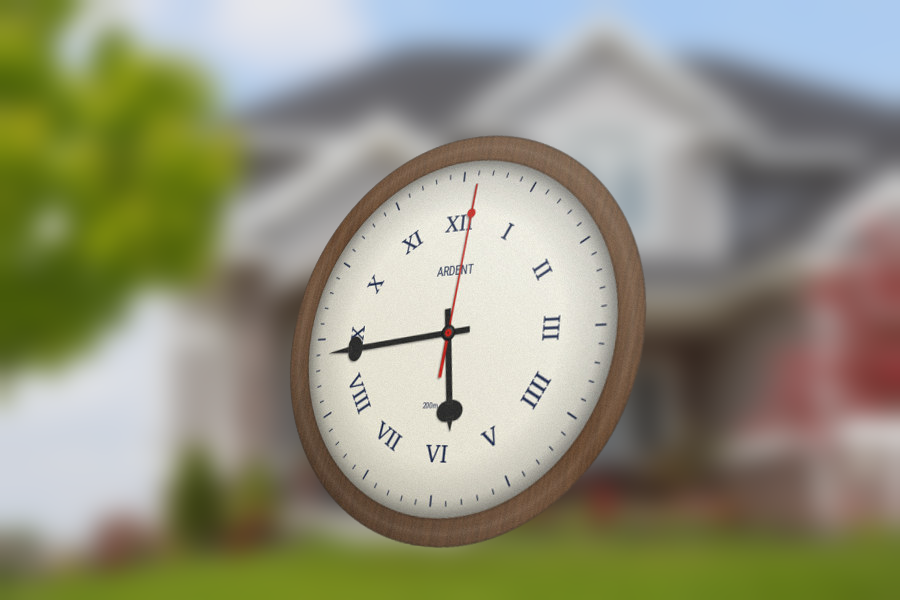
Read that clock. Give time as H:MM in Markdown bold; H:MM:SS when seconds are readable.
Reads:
**5:44:01**
